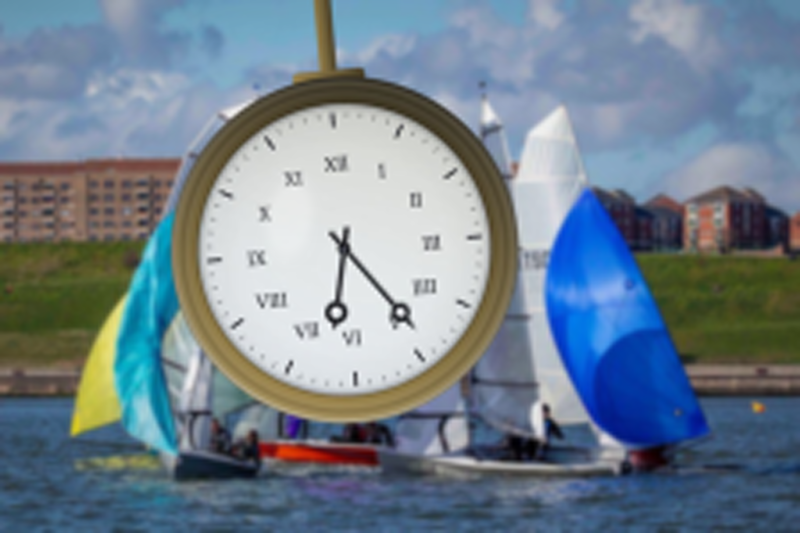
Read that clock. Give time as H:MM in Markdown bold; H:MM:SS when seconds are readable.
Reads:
**6:24**
